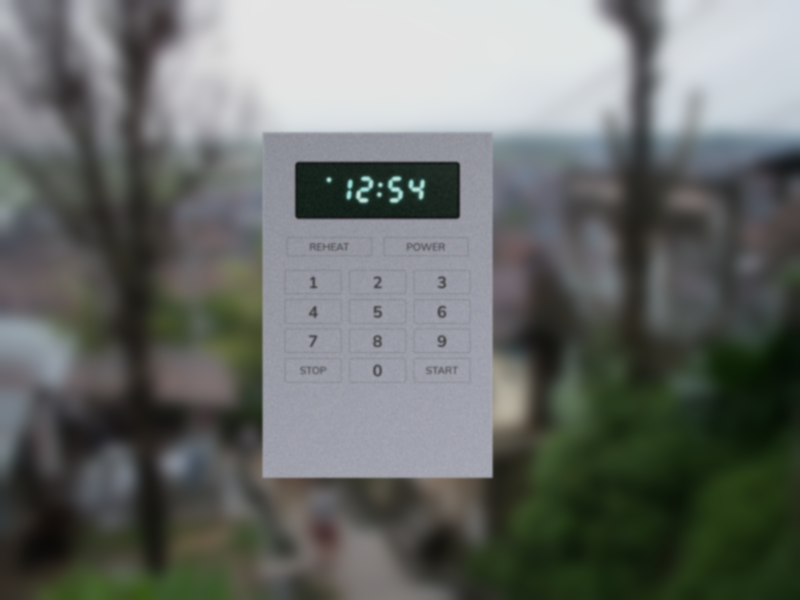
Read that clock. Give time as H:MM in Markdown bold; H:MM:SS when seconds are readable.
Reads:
**12:54**
